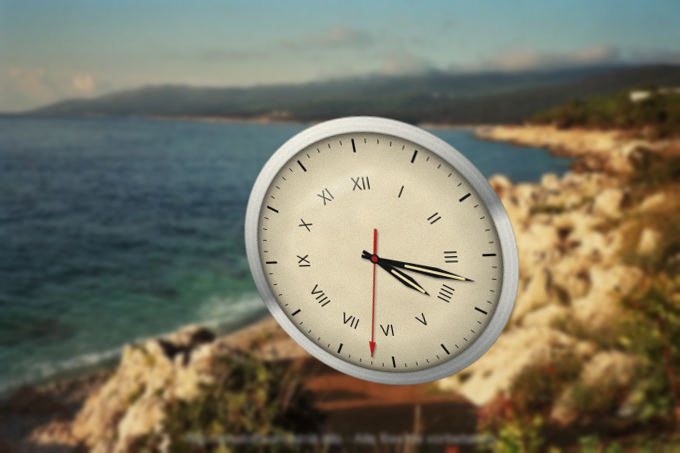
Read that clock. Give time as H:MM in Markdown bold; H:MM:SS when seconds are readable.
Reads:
**4:17:32**
